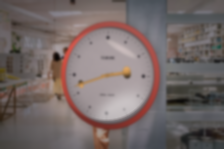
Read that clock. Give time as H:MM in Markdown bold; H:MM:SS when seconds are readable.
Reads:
**2:42**
